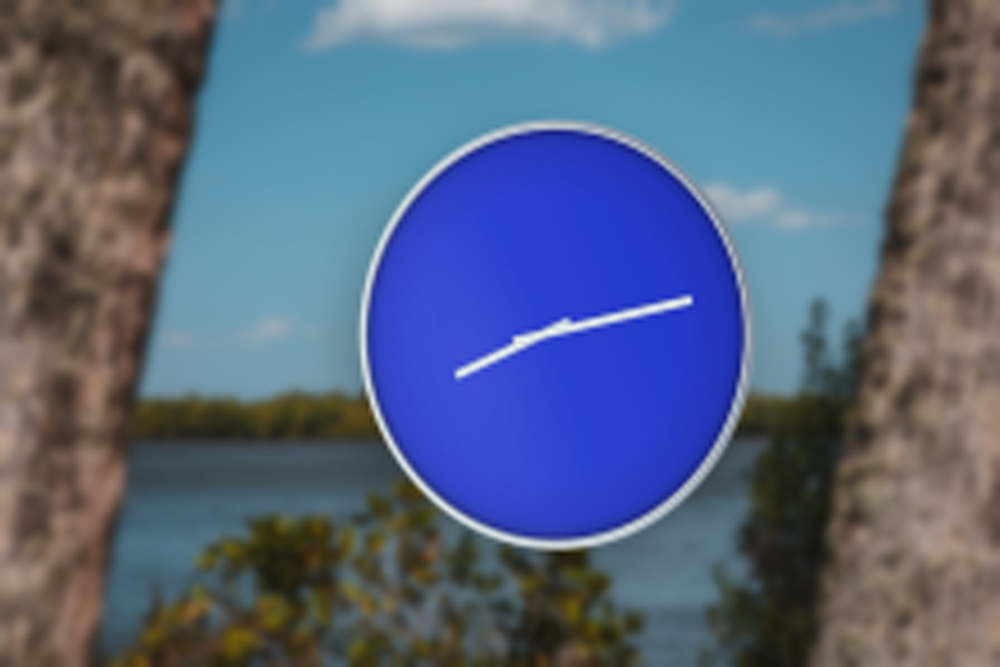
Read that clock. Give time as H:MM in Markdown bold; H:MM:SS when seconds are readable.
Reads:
**8:13**
